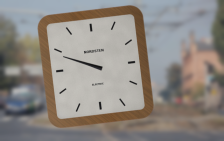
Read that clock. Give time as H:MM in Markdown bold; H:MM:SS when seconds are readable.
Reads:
**9:49**
